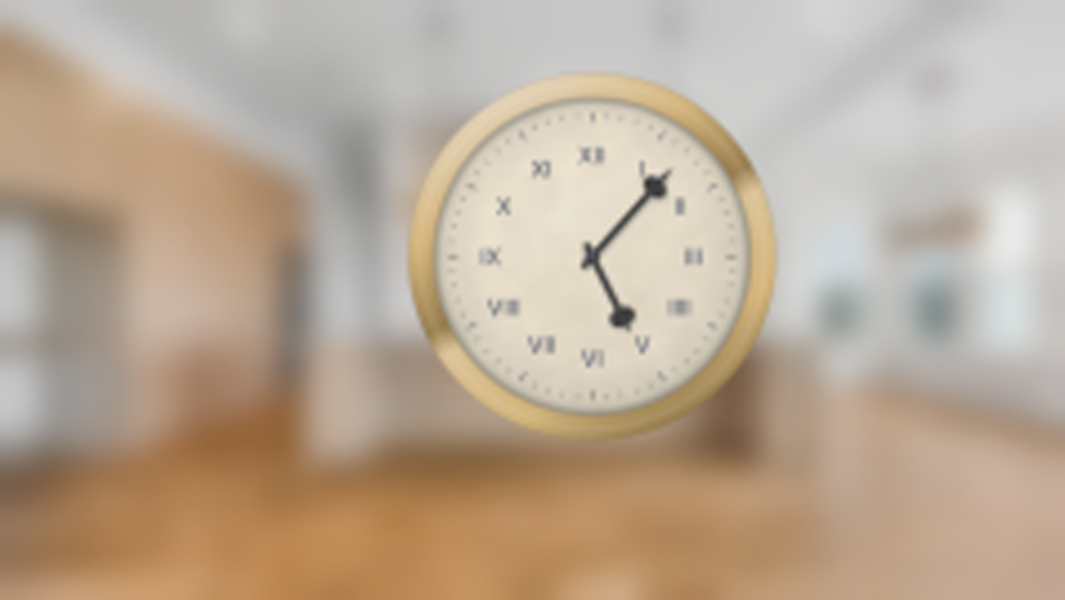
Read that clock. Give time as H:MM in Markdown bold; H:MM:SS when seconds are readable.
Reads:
**5:07**
